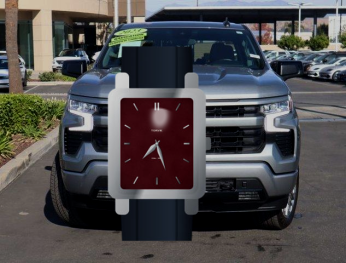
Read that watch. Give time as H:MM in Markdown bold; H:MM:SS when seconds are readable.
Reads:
**7:27**
